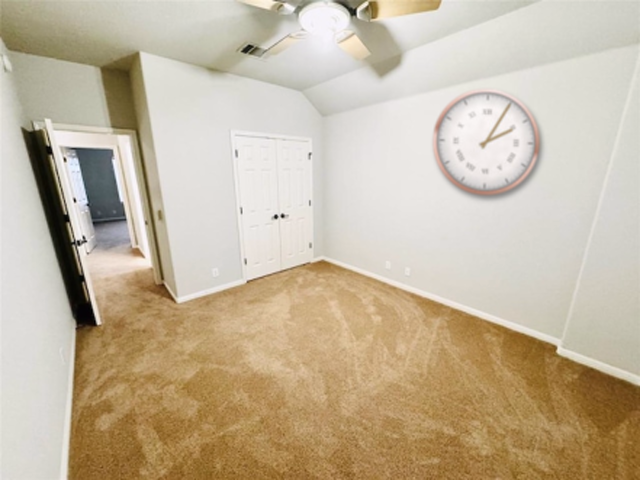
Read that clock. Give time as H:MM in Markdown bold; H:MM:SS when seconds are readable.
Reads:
**2:05**
